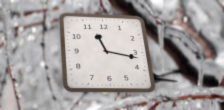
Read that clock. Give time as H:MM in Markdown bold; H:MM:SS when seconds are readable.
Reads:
**11:17**
